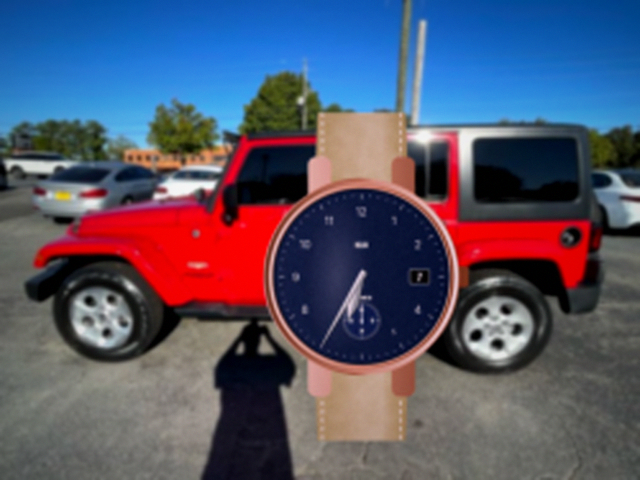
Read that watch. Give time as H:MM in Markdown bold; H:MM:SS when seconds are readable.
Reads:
**6:35**
